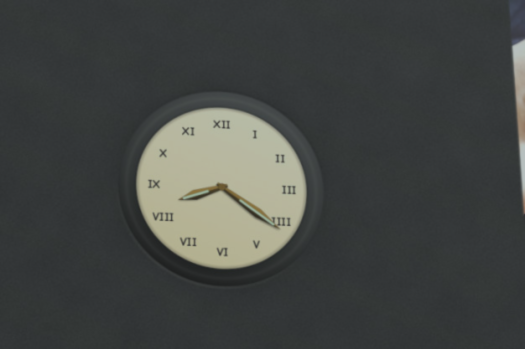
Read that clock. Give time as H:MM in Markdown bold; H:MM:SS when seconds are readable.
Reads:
**8:21**
